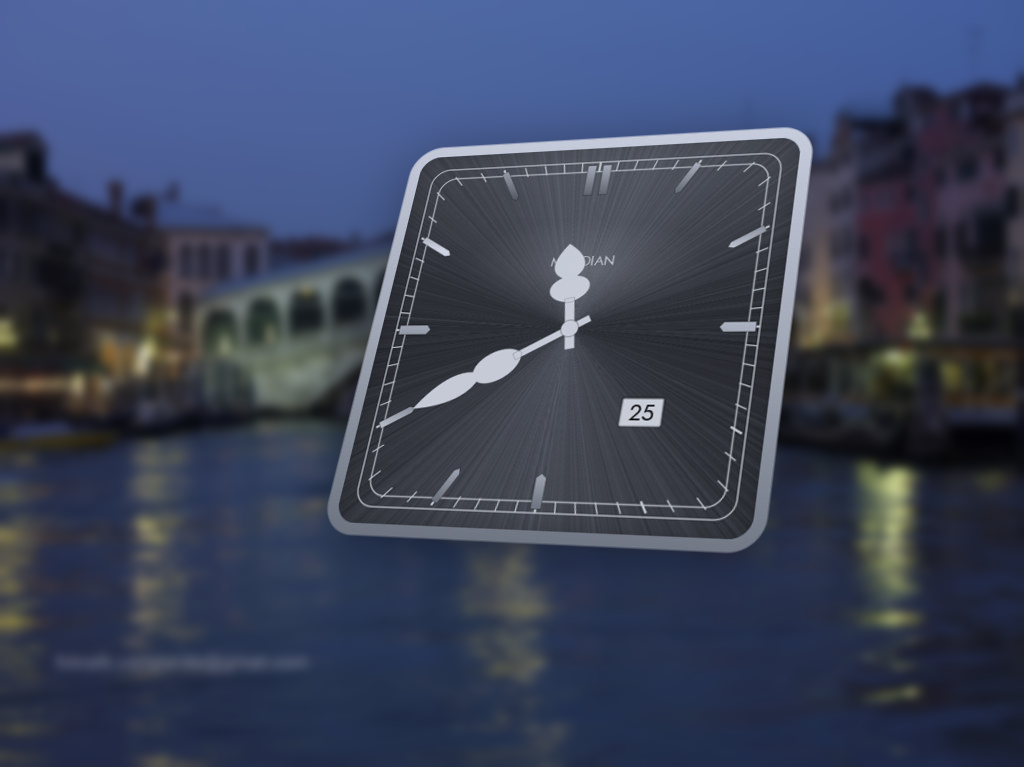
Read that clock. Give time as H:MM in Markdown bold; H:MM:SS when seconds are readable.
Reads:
**11:40**
